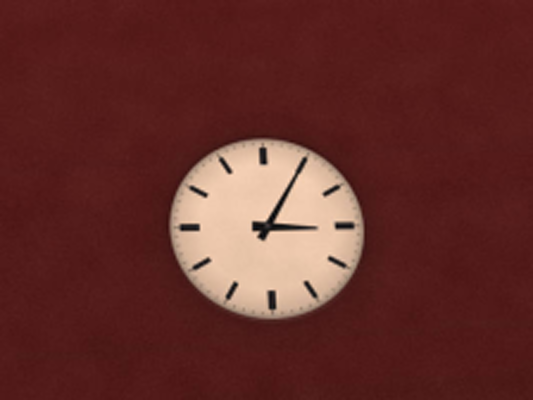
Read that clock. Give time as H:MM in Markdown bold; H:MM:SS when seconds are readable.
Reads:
**3:05**
